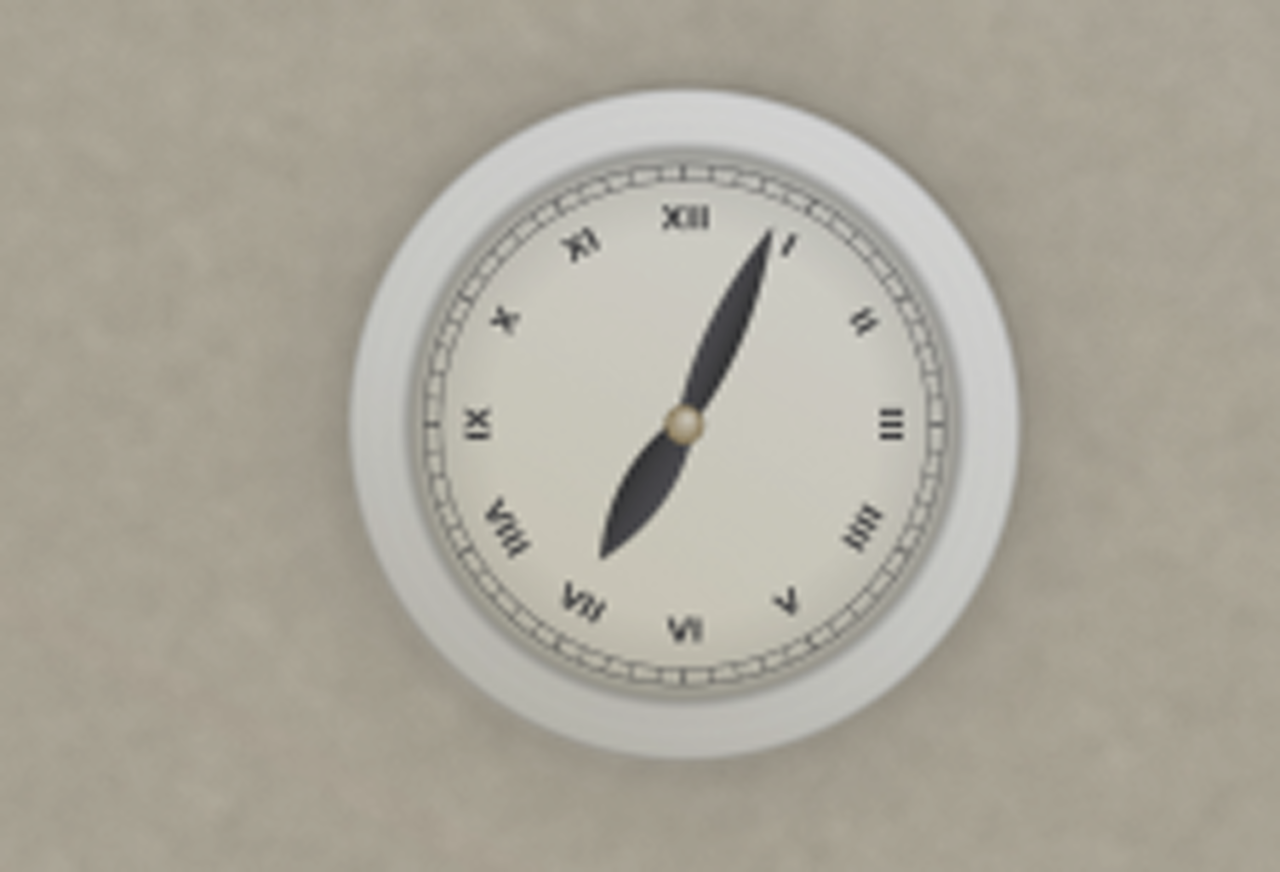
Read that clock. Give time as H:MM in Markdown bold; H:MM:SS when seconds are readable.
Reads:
**7:04**
